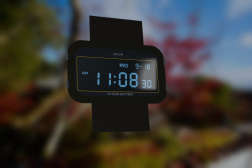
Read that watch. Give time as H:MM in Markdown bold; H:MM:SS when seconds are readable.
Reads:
**11:08:30**
